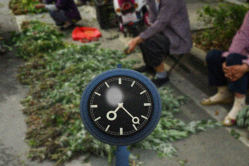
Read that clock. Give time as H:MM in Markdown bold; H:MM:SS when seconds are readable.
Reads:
**7:23**
